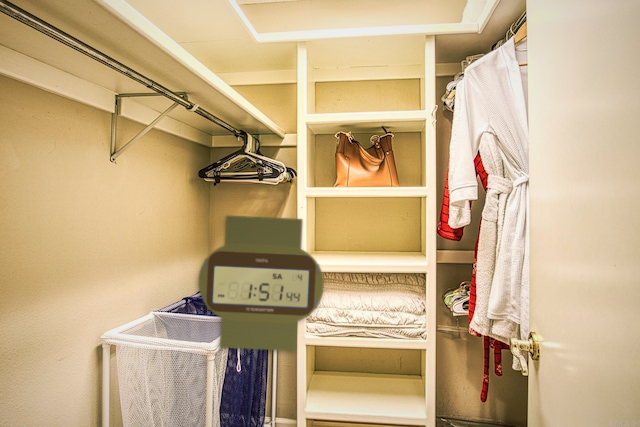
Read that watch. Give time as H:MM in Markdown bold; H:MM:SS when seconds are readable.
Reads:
**1:51:44**
